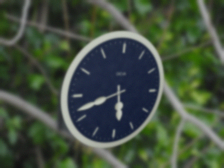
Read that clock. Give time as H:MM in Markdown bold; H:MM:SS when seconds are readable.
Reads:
**5:42**
